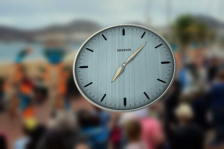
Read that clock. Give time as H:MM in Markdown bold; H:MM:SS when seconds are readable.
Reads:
**7:07**
